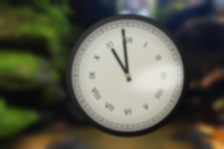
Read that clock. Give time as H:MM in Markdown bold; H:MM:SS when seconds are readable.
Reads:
**10:59**
